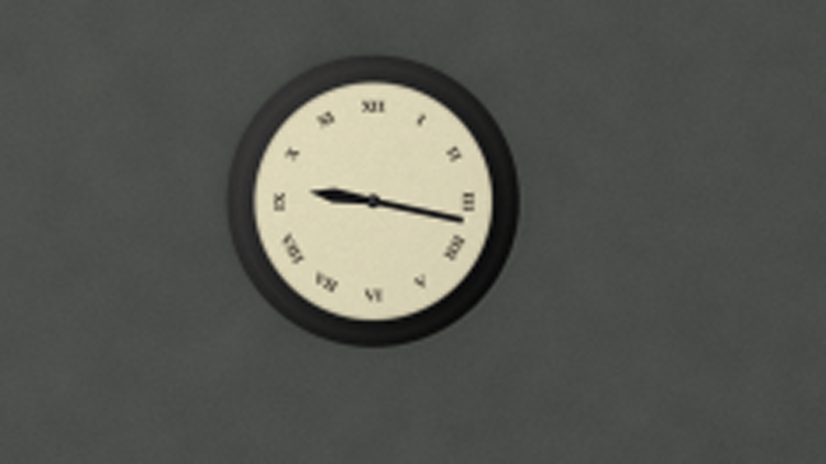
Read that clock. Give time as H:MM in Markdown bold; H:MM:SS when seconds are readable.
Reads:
**9:17**
